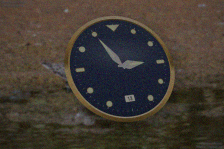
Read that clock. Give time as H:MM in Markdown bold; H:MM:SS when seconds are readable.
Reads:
**2:55**
